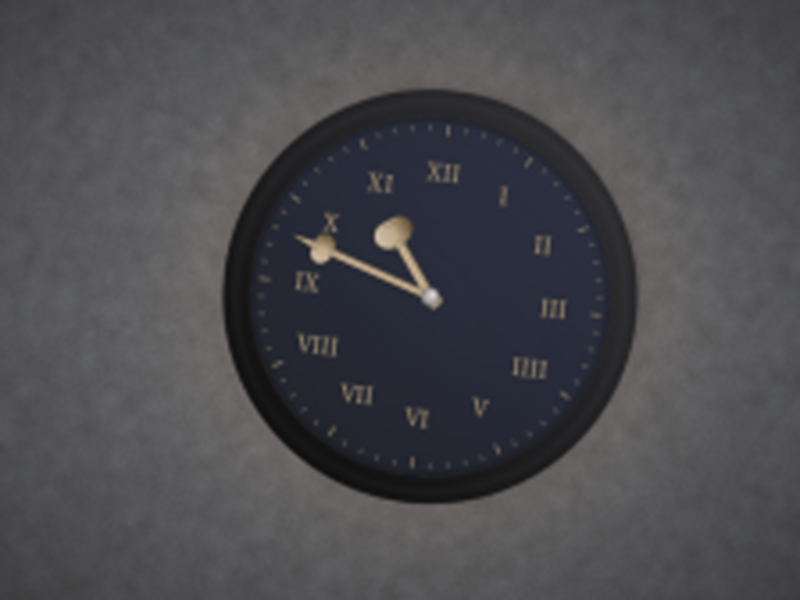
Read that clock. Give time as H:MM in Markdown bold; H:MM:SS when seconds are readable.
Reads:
**10:48**
